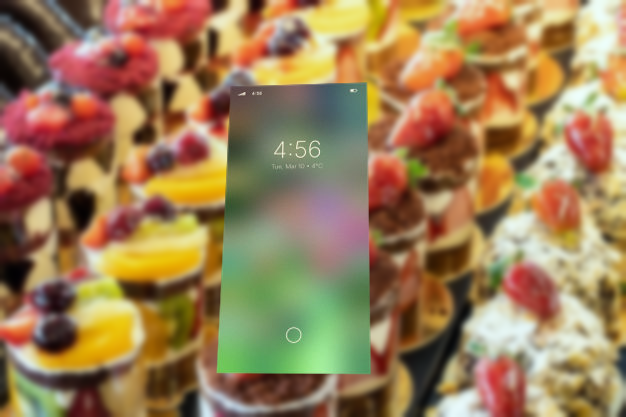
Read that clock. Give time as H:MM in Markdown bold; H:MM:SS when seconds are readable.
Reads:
**4:56**
